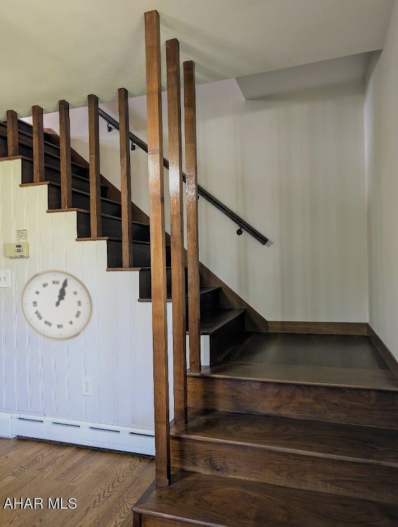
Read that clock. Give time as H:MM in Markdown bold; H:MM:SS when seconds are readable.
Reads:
**1:04**
